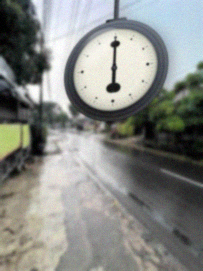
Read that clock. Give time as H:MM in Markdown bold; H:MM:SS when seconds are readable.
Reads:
**6:00**
